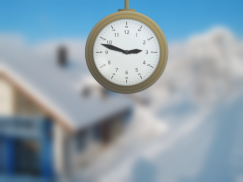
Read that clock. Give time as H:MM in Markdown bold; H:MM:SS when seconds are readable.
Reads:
**2:48**
